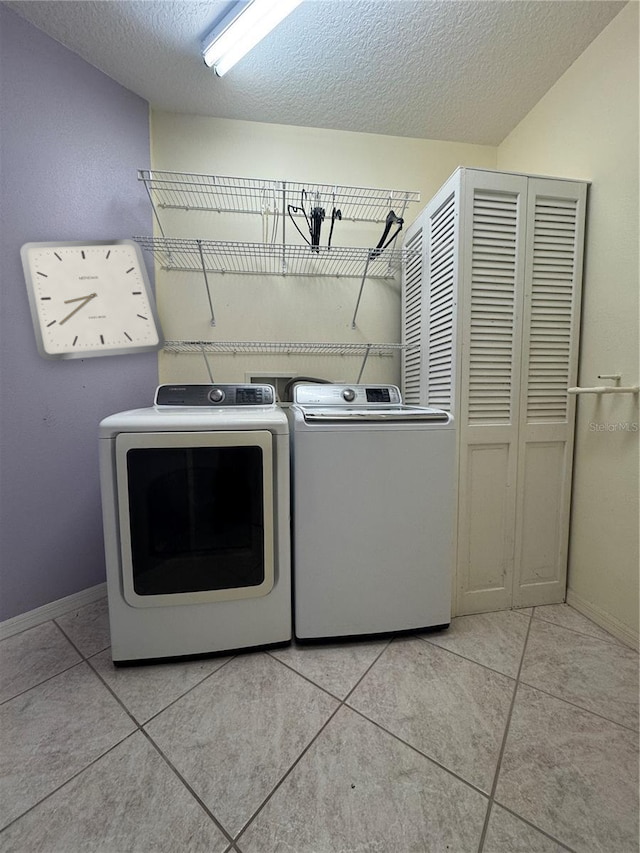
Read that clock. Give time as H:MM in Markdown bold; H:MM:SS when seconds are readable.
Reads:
**8:39**
